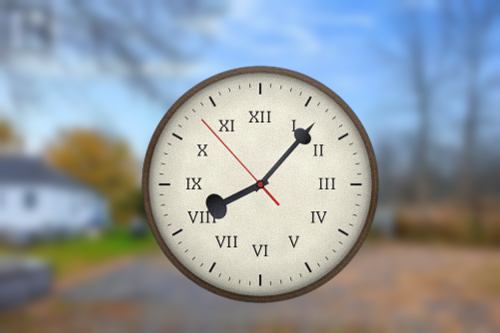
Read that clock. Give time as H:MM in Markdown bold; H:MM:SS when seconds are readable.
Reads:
**8:06:53**
